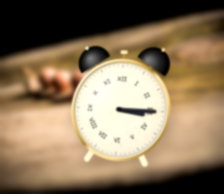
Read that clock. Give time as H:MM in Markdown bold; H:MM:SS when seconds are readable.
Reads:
**3:15**
